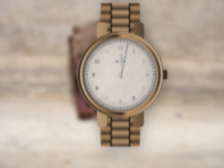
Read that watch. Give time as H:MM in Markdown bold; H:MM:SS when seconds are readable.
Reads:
**12:02**
